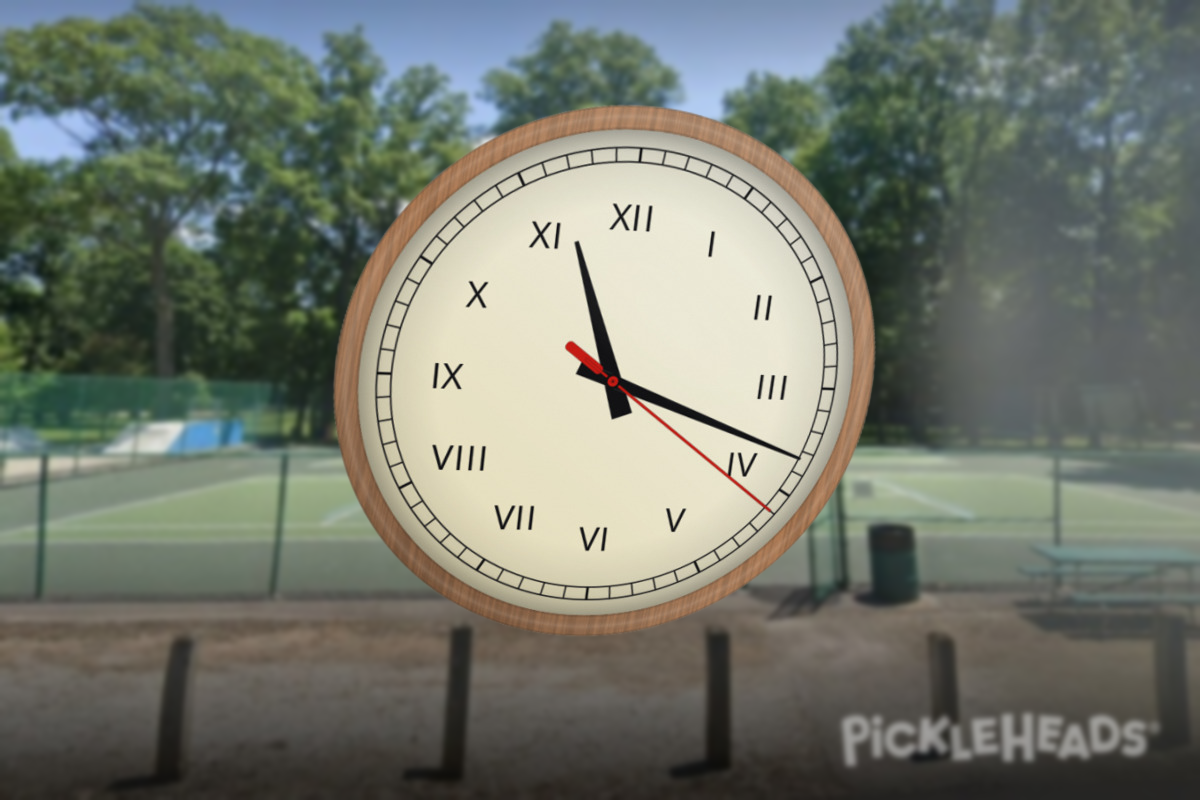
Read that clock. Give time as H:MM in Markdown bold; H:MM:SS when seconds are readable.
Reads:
**11:18:21**
